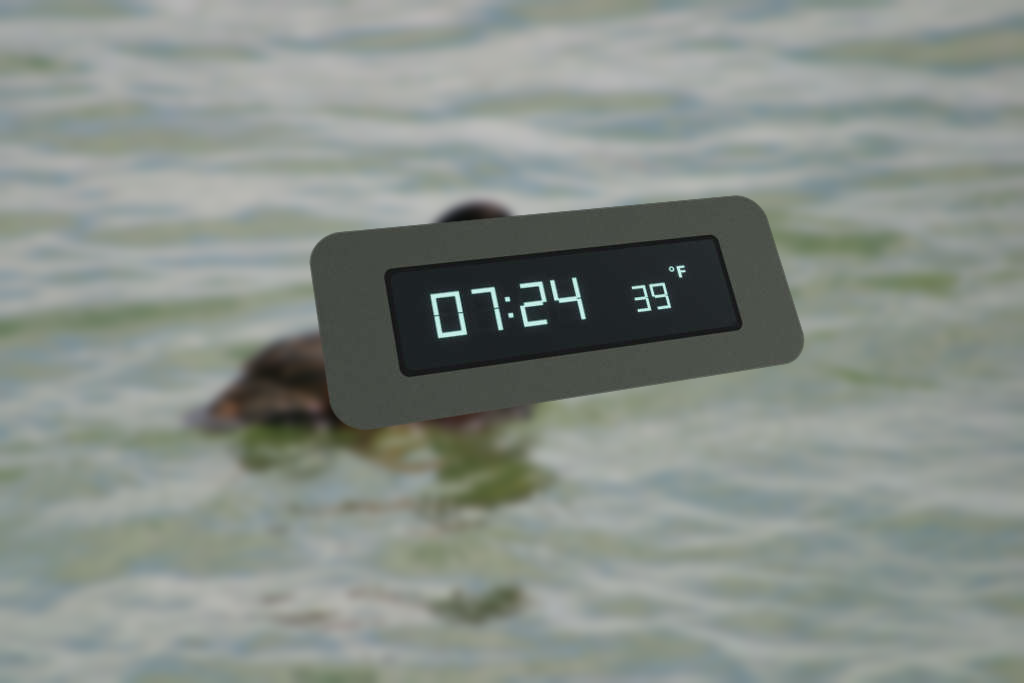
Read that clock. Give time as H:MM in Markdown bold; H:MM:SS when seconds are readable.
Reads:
**7:24**
